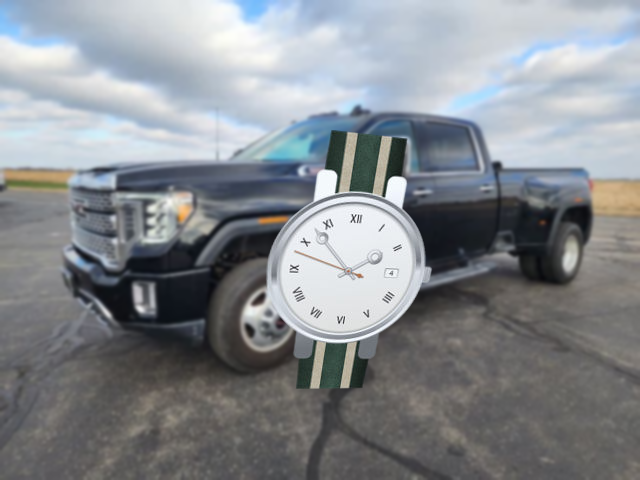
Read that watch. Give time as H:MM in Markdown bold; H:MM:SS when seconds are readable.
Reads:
**1:52:48**
